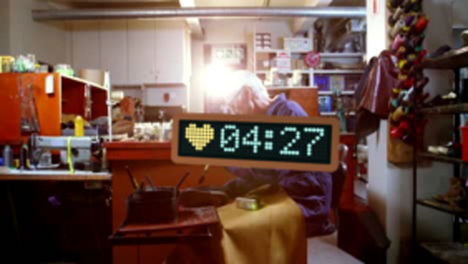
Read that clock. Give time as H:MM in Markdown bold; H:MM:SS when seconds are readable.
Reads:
**4:27**
